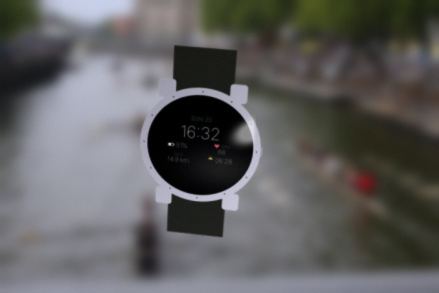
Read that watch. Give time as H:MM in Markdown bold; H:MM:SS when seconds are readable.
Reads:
**16:32**
